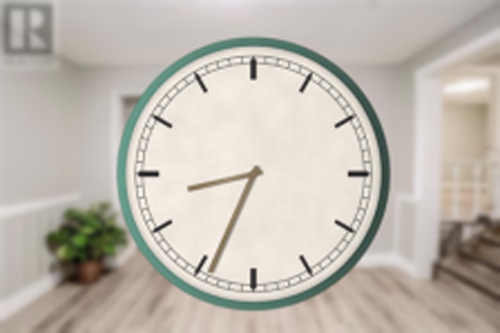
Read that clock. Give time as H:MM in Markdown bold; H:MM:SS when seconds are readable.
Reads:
**8:34**
